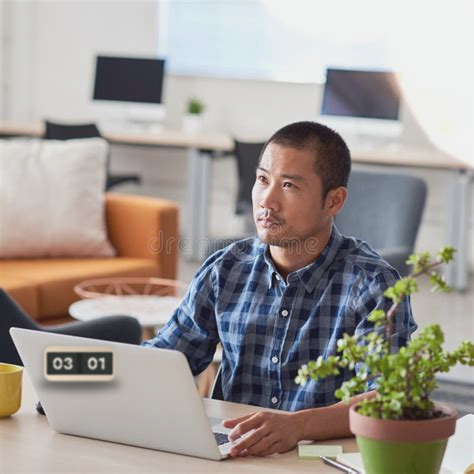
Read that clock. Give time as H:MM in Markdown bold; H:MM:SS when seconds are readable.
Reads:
**3:01**
